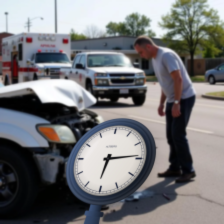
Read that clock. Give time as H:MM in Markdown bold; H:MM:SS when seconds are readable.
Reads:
**6:14**
